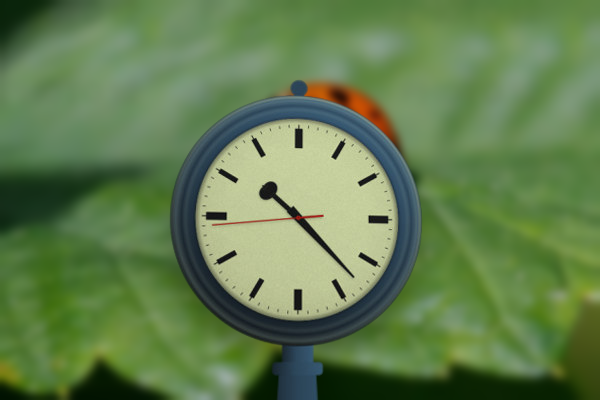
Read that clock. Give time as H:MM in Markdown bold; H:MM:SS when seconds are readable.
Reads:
**10:22:44**
